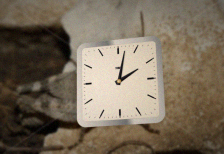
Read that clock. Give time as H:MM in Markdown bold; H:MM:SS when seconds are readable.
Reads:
**2:02**
